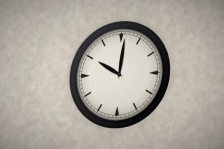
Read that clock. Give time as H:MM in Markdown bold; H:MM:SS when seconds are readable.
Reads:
**10:01**
